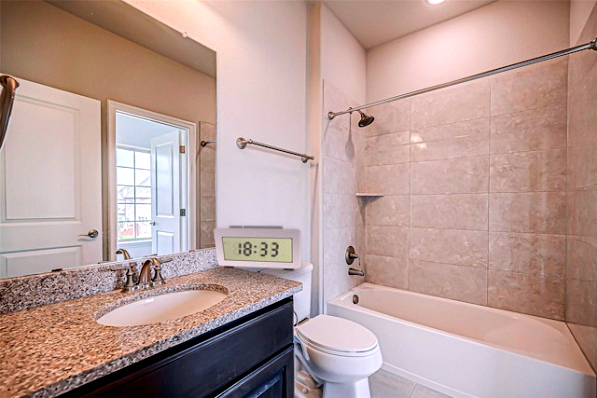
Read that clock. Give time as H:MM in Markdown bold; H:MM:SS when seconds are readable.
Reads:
**18:33**
